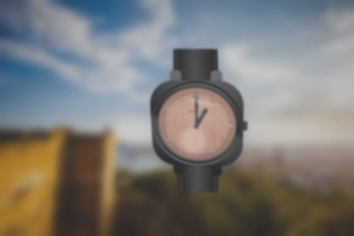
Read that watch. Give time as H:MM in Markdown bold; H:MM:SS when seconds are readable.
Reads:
**1:00**
